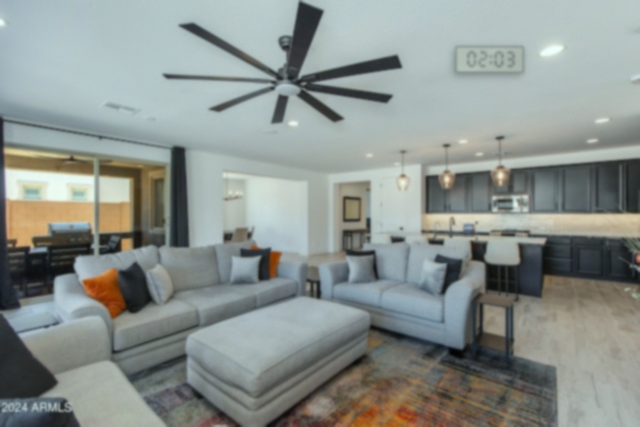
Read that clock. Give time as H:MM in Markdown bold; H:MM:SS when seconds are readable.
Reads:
**2:03**
